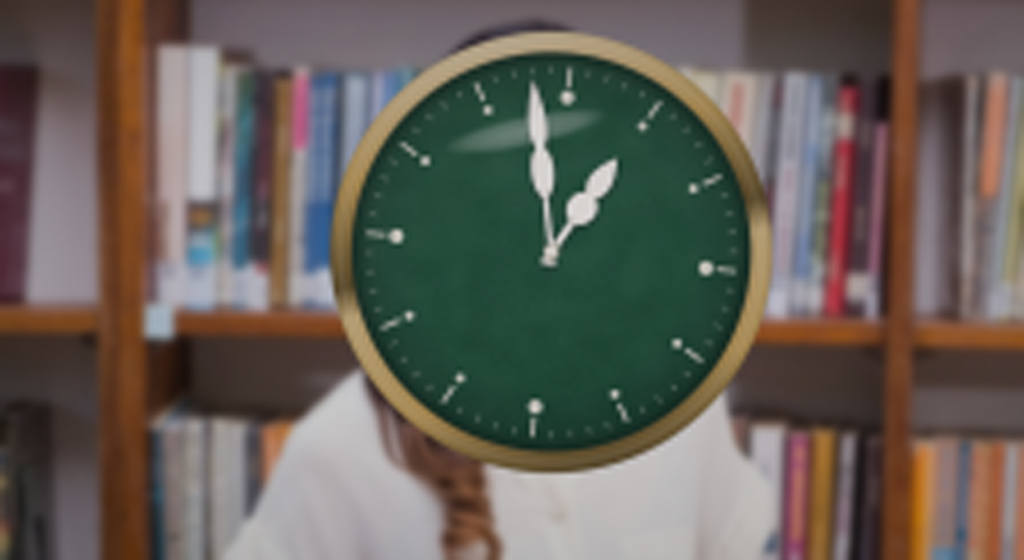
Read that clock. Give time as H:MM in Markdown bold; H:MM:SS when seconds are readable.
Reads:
**12:58**
